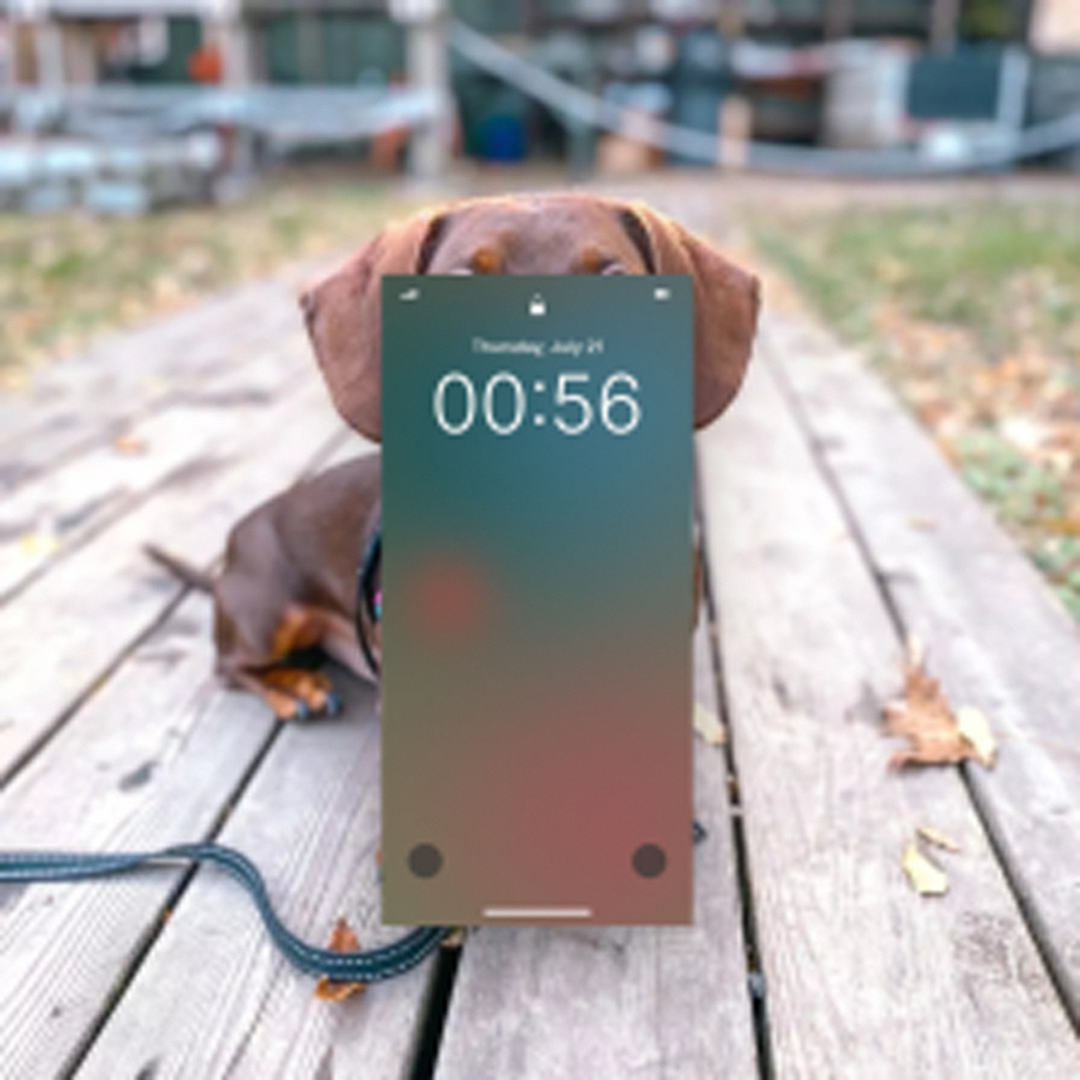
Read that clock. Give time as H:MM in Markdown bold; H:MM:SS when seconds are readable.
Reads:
**0:56**
